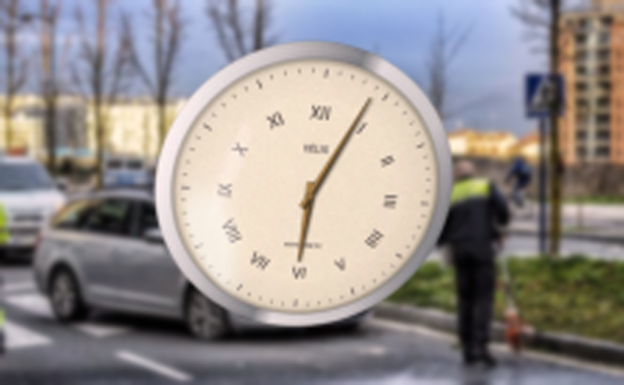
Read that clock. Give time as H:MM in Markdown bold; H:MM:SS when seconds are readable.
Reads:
**6:04**
